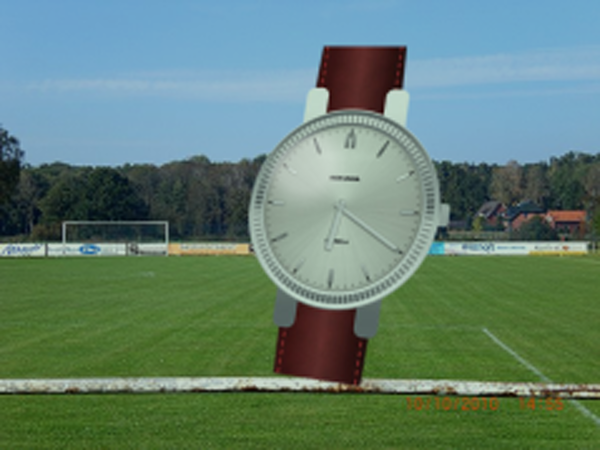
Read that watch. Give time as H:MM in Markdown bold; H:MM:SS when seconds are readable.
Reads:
**6:20**
